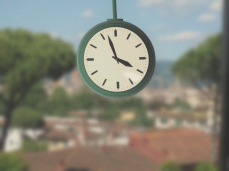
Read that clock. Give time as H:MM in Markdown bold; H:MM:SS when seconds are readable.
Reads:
**3:57**
